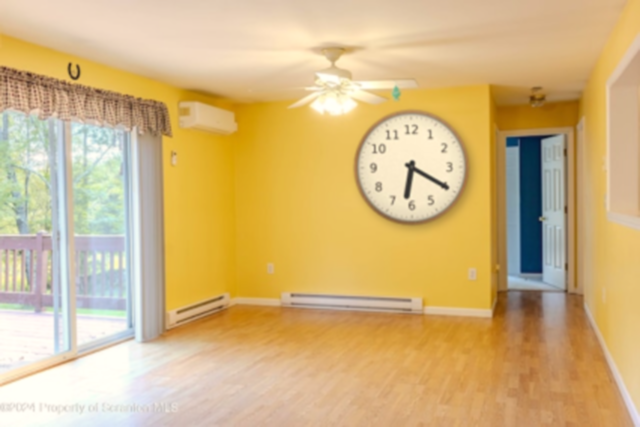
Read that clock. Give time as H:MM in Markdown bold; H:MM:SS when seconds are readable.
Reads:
**6:20**
